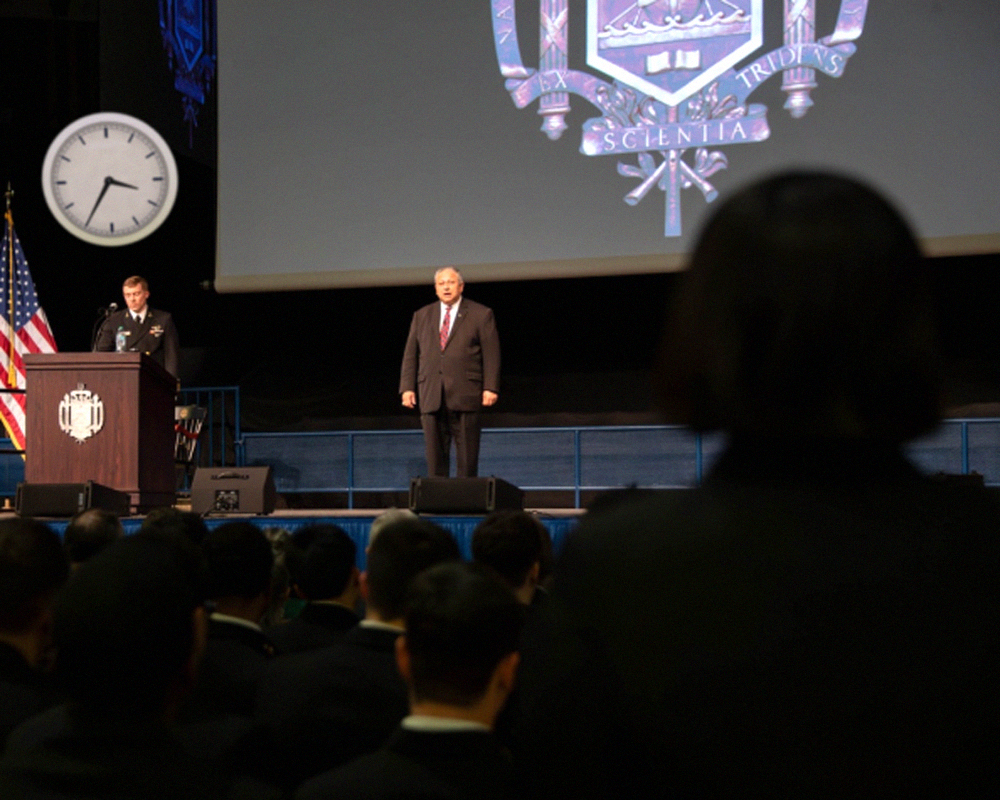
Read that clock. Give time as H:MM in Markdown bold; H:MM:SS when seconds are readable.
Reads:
**3:35**
